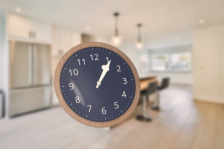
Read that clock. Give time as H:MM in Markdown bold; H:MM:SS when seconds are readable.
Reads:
**1:06**
